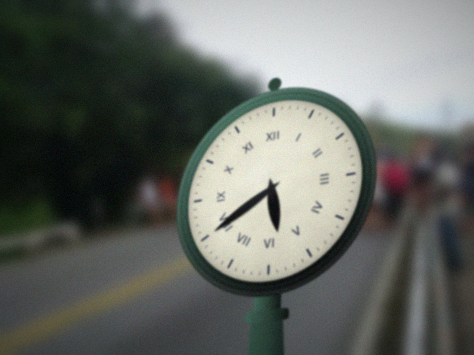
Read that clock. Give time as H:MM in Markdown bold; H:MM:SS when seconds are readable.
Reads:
**5:40**
